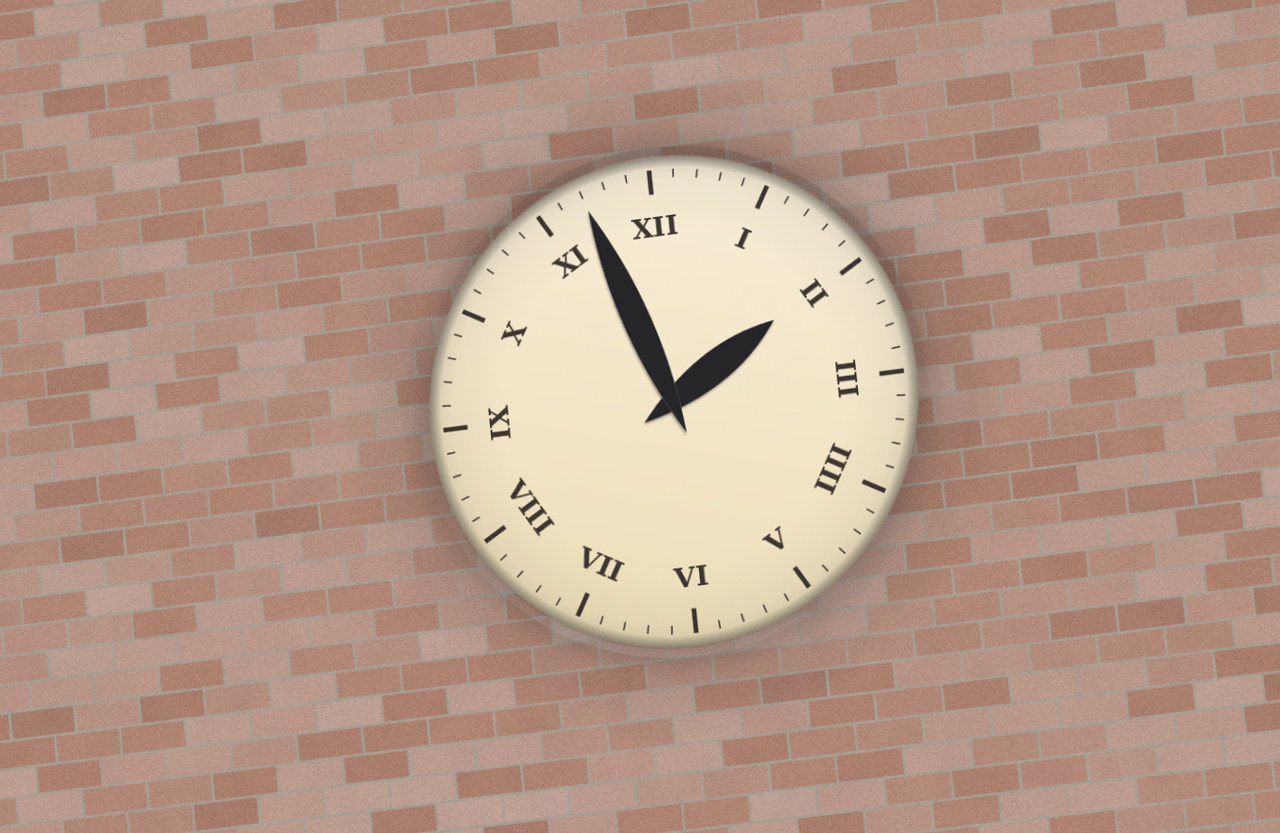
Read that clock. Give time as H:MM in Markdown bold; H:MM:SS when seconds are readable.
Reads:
**1:57**
